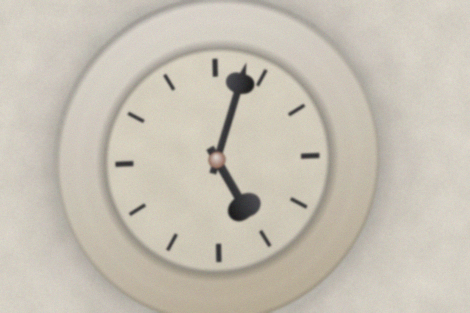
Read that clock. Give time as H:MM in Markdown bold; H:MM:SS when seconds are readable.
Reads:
**5:03**
